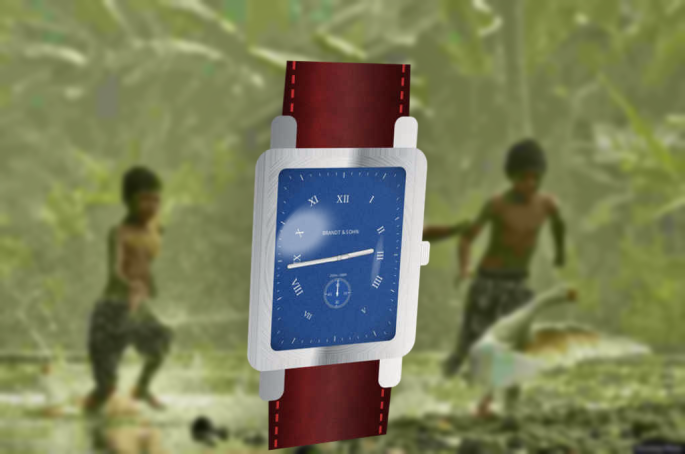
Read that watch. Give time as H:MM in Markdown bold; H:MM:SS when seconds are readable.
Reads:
**2:44**
